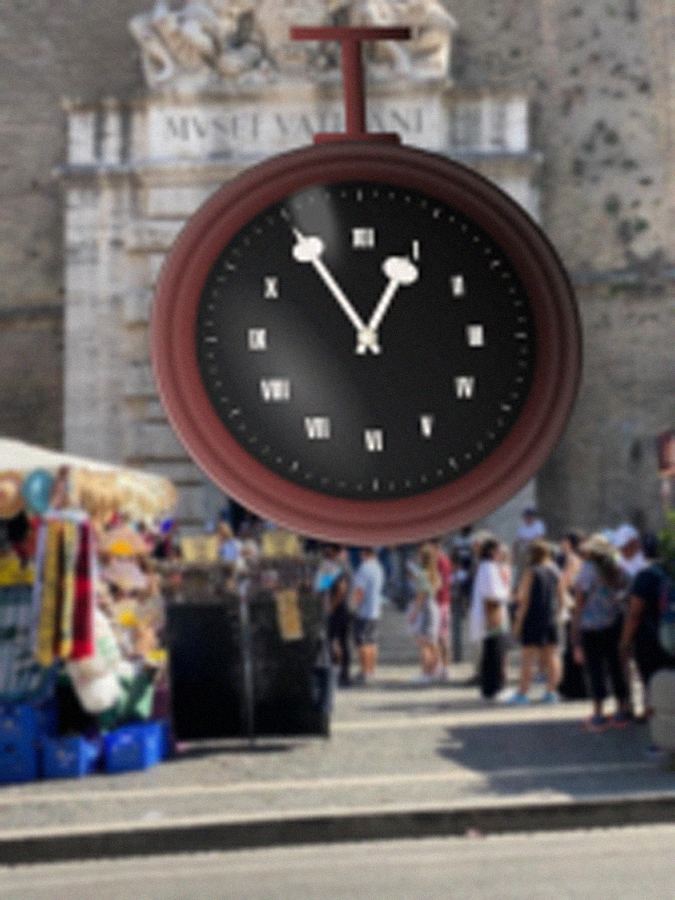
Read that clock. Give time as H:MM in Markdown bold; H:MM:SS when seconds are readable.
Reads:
**12:55**
